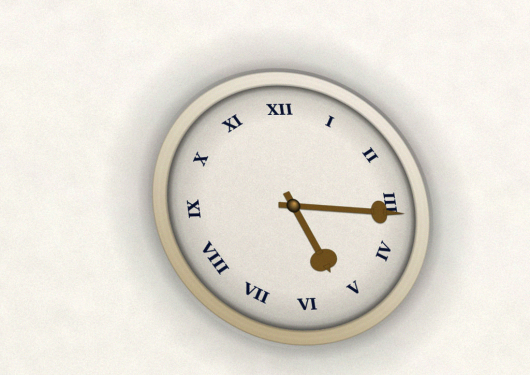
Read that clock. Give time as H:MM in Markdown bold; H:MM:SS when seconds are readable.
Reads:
**5:16**
